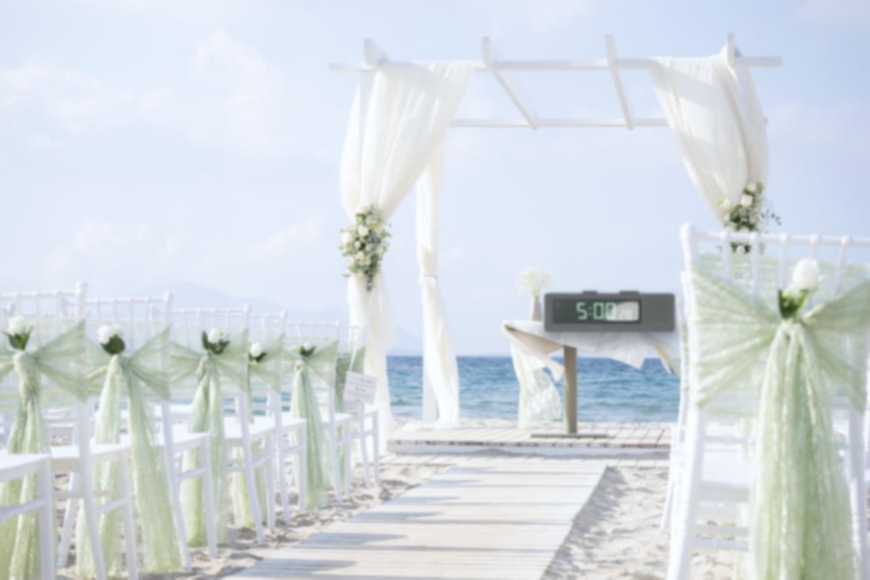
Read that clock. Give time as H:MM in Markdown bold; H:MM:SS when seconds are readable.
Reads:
**5:00**
